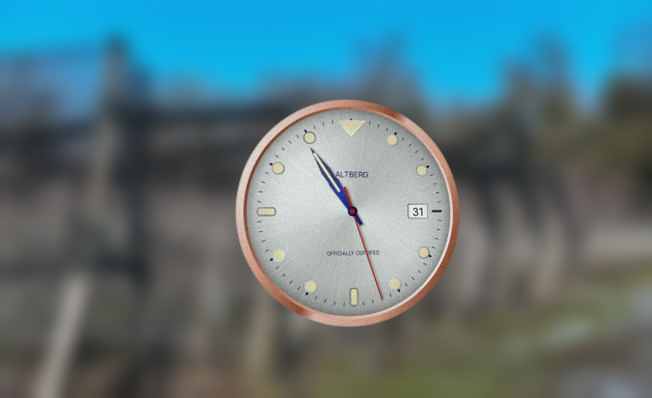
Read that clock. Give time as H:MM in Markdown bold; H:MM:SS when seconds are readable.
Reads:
**10:54:27**
